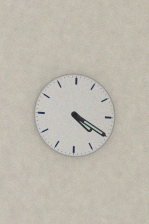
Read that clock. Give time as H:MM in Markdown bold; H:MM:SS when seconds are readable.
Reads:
**4:20**
